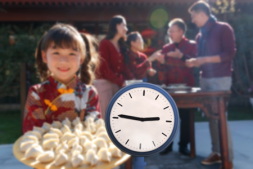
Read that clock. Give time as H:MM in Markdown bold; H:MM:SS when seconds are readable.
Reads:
**2:46**
